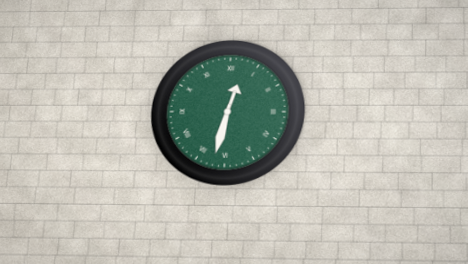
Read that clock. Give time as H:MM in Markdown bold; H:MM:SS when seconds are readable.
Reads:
**12:32**
